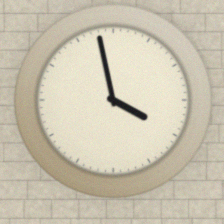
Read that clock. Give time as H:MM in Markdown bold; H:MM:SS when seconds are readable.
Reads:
**3:58**
